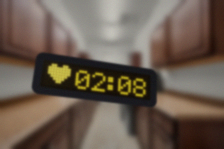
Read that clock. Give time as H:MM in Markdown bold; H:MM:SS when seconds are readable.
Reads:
**2:08**
